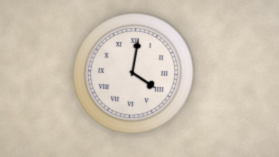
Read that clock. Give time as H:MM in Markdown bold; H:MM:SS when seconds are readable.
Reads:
**4:01**
